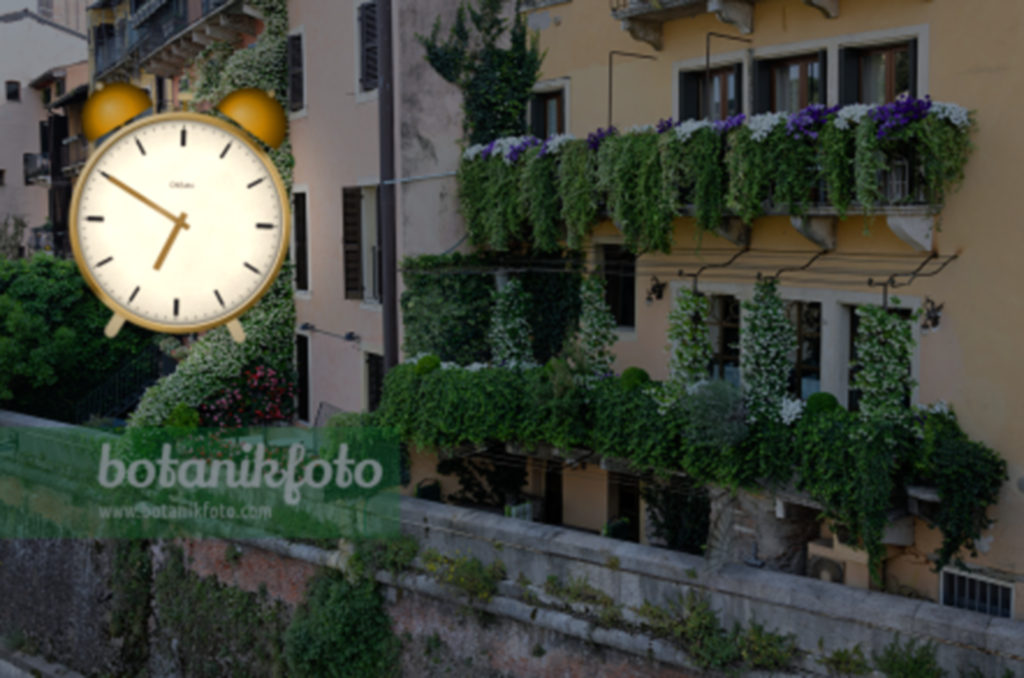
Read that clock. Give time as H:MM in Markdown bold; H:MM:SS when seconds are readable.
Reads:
**6:50**
